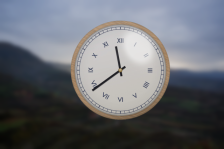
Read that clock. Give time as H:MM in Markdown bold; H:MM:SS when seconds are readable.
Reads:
**11:39**
